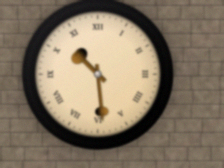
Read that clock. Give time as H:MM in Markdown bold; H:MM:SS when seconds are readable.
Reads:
**10:29**
